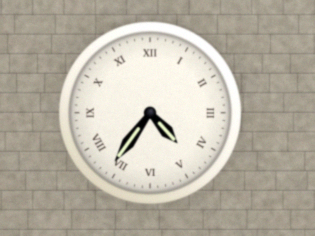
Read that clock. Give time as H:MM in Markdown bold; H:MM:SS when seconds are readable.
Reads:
**4:36**
